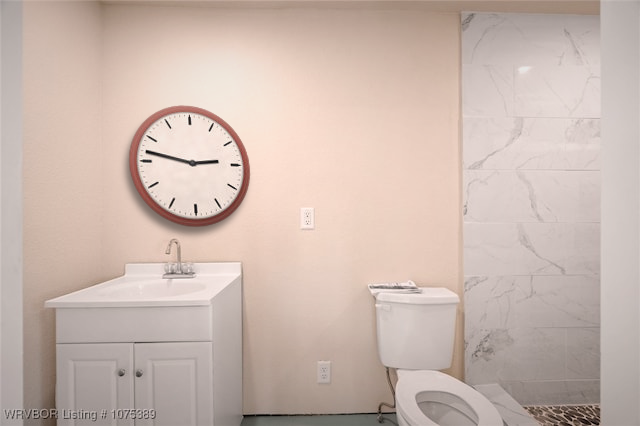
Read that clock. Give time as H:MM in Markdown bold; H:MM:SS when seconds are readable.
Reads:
**2:47**
